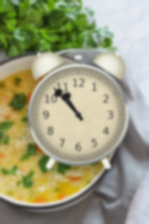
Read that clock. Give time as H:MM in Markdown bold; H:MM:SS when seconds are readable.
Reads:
**10:53**
